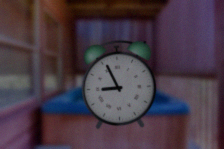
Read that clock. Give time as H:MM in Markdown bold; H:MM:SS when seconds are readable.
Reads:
**8:56**
